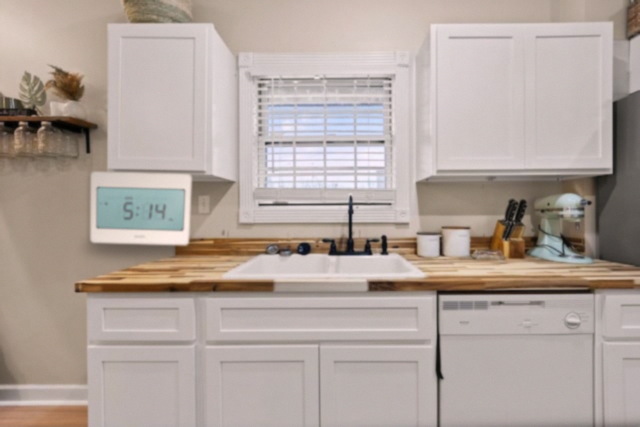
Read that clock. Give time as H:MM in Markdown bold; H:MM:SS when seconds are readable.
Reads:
**5:14**
